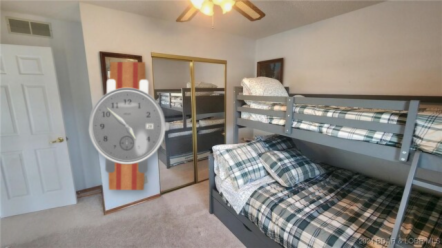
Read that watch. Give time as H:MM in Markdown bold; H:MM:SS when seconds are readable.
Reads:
**4:52**
